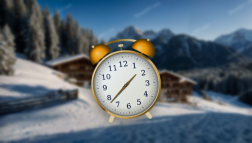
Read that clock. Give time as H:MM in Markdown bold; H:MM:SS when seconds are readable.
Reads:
**1:38**
